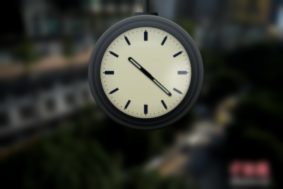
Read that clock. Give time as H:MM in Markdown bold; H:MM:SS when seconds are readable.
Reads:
**10:22**
